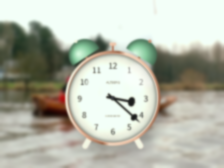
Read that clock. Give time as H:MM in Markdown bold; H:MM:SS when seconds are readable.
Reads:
**3:22**
